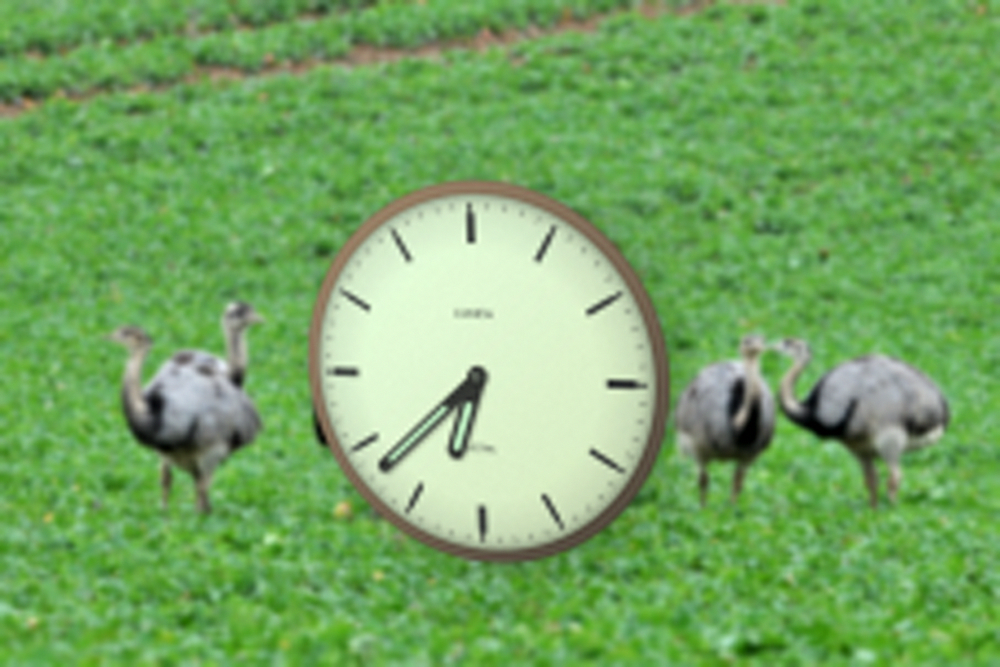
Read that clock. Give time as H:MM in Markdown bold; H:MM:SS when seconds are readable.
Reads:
**6:38**
